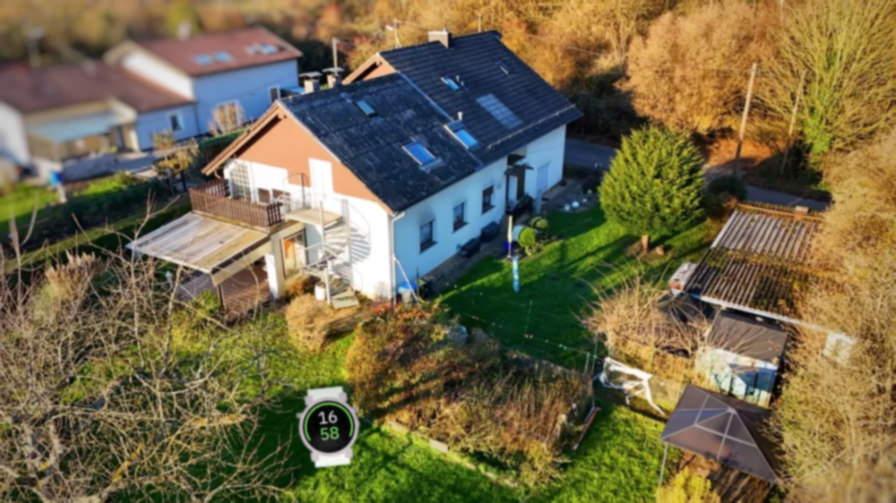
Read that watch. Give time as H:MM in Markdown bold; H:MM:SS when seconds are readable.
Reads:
**16:58**
